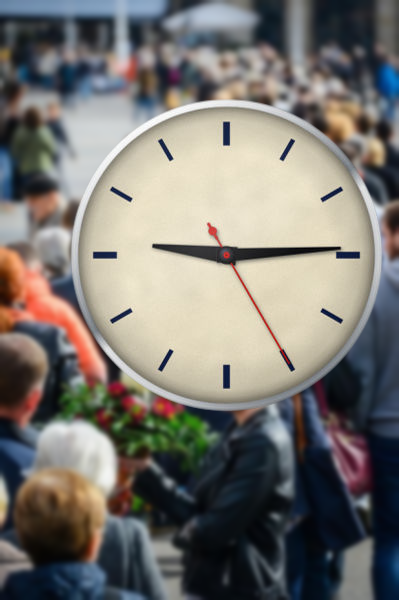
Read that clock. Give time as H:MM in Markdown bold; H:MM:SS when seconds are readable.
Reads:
**9:14:25**
